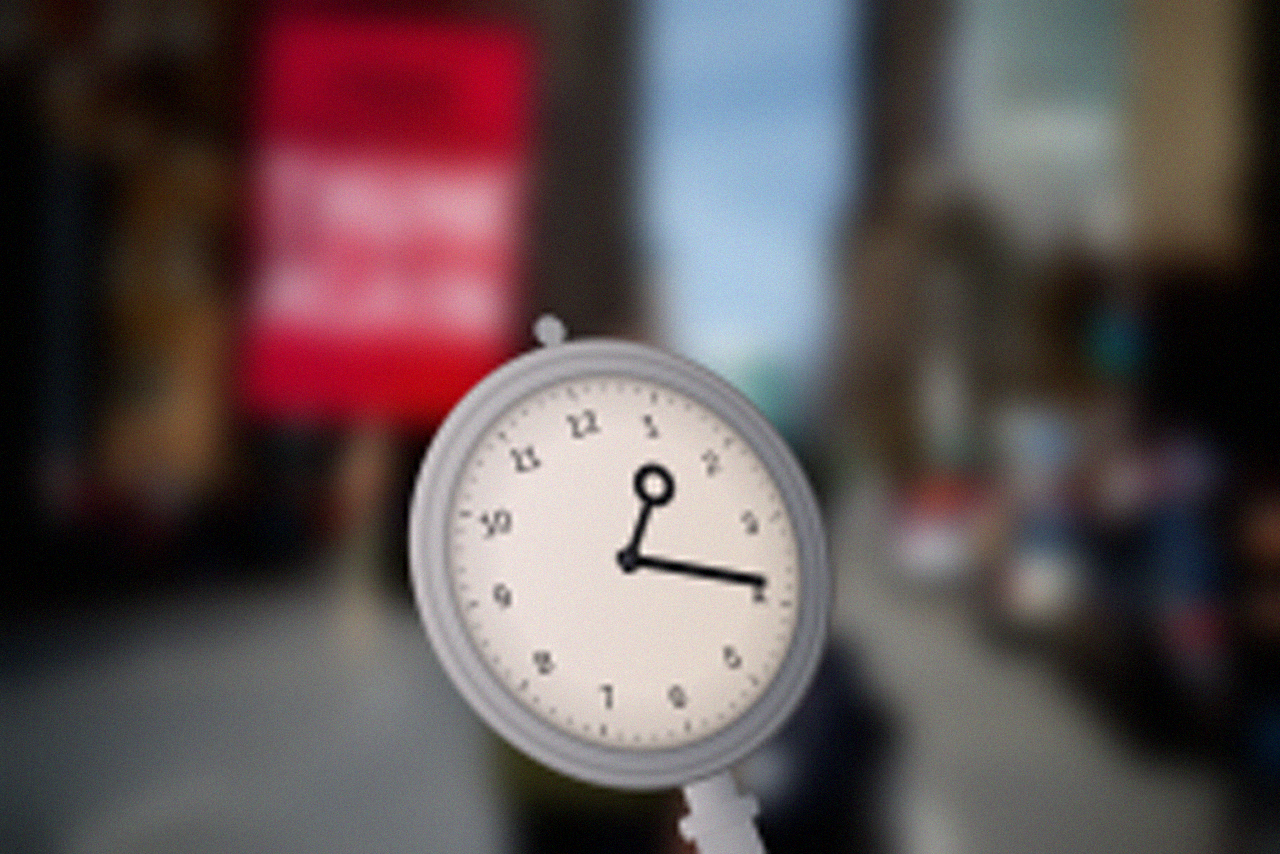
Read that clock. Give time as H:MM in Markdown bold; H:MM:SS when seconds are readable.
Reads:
**1:19**
